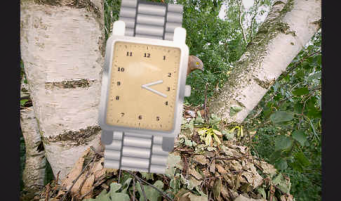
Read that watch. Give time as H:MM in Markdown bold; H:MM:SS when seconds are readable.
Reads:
**2:18**
